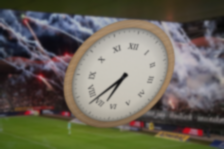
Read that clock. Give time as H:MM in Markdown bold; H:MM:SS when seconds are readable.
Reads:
**6:37**
